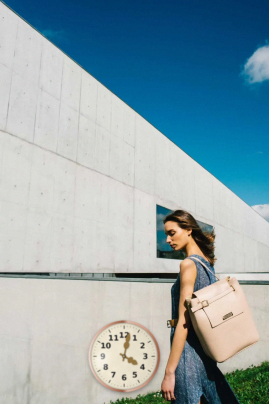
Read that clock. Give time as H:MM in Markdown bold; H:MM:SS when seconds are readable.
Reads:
**4:02**
